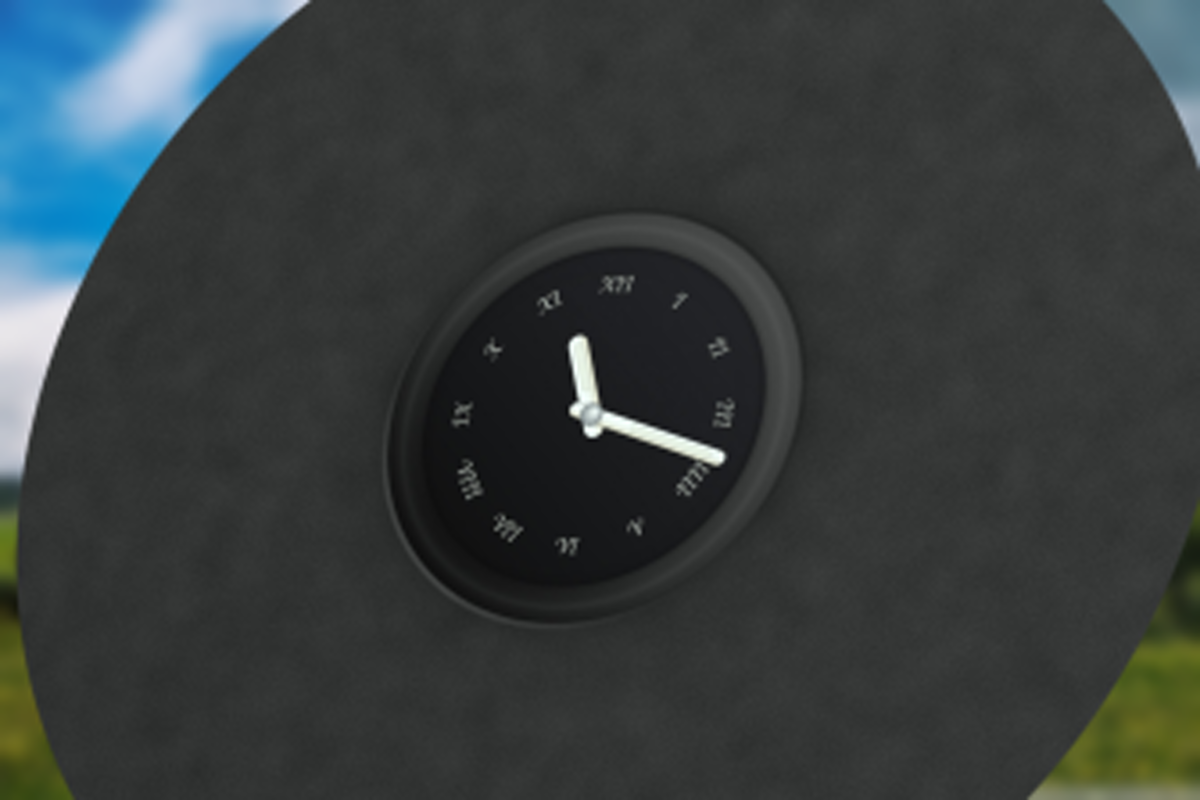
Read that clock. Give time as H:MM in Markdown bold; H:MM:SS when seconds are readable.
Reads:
**11:18**
